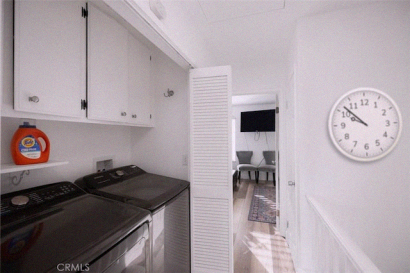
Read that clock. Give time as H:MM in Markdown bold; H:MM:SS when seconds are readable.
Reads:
**9:52**
